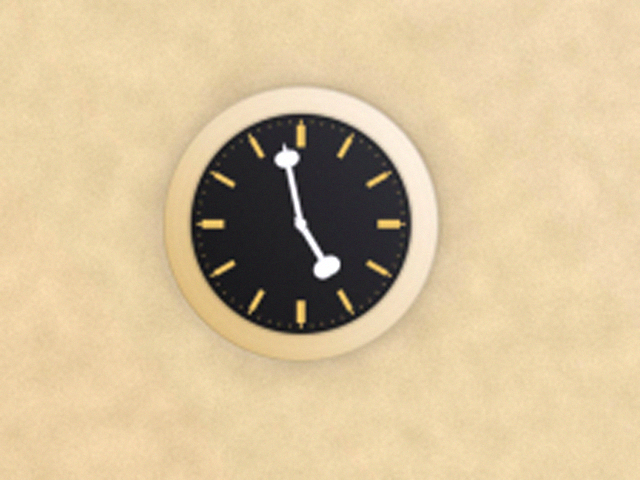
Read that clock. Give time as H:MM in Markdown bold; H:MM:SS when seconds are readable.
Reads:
**4:58**
